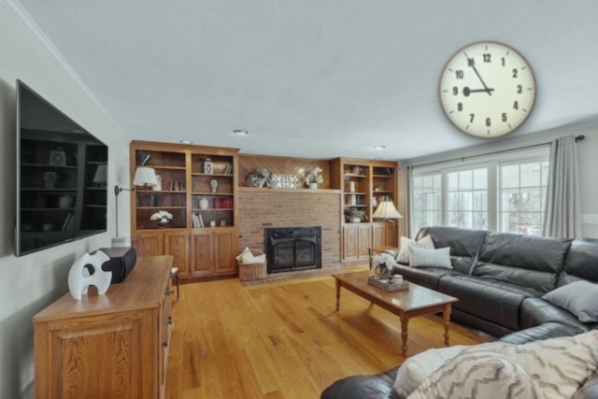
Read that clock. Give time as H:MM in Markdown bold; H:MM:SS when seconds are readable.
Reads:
**8:55**
